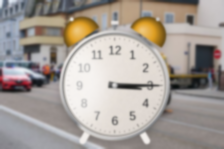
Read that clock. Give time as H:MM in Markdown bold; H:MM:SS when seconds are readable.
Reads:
**3:15**
